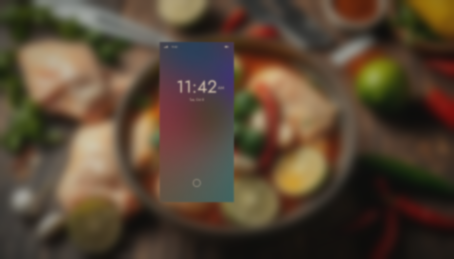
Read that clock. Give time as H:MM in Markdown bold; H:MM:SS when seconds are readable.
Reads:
**11:42**
